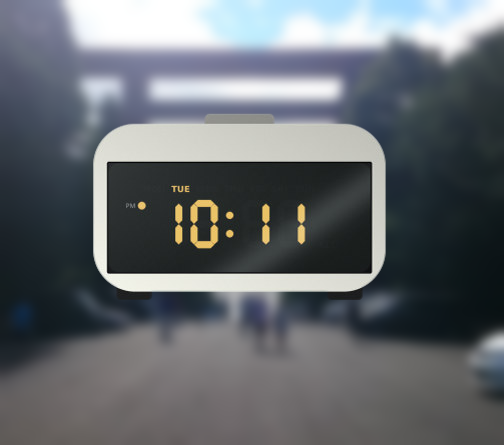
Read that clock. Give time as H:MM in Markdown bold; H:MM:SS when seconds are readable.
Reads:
**10:11**
